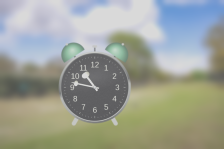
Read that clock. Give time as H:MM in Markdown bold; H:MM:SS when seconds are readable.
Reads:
**10:47**
